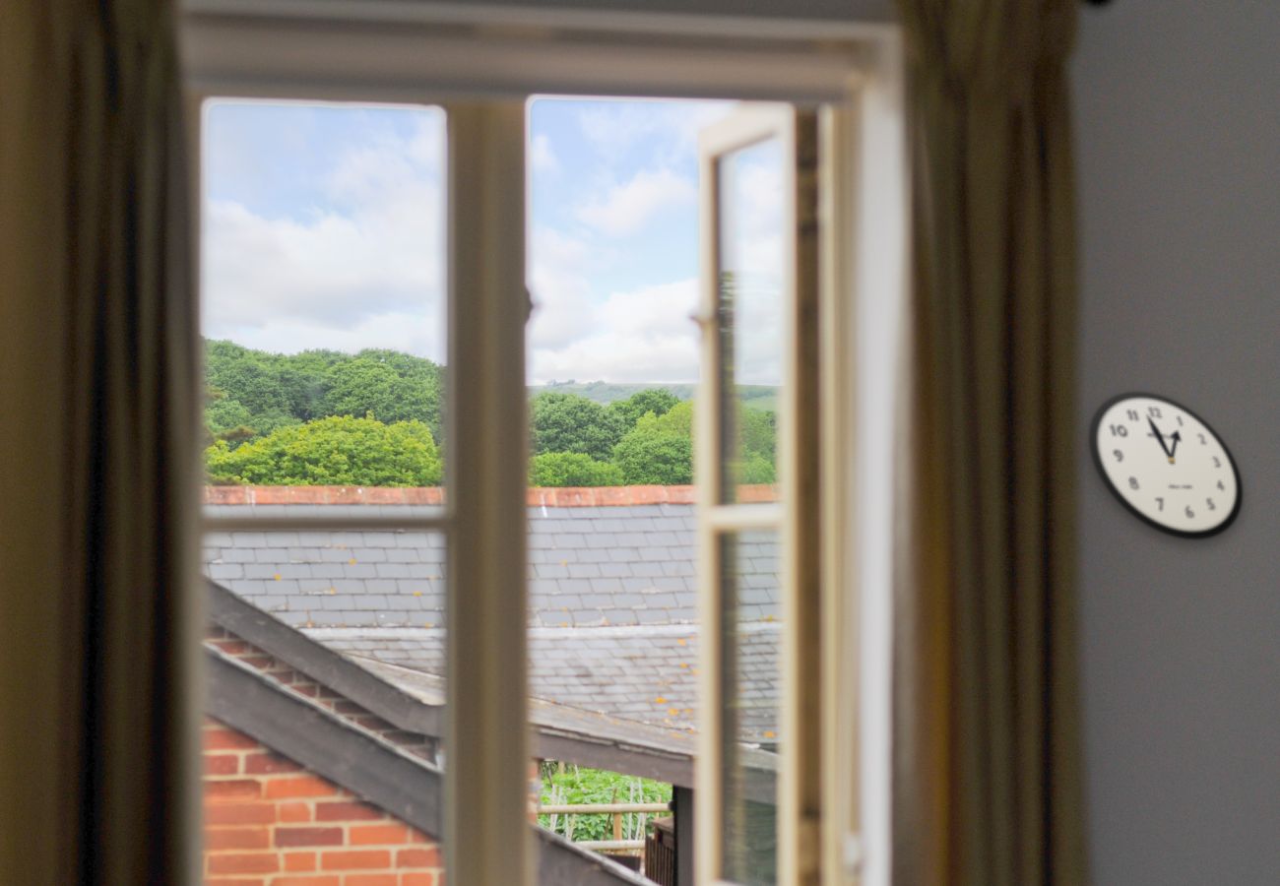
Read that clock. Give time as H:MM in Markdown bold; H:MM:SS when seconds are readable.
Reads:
**12:58**
